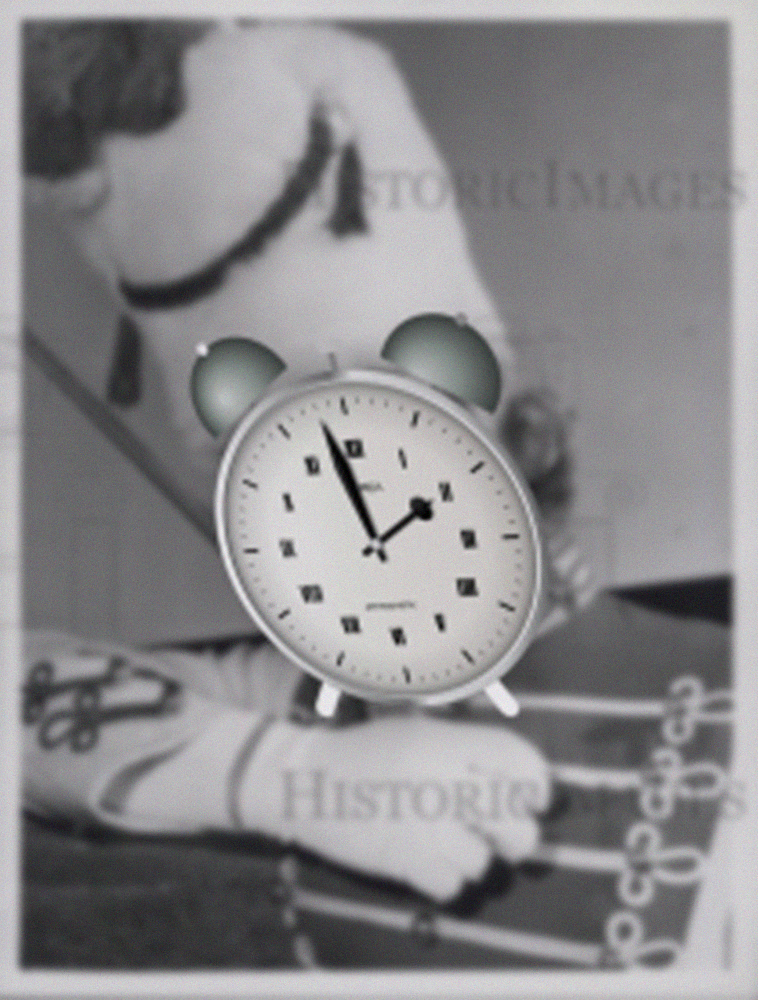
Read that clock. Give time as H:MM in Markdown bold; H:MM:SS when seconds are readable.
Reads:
**1:58**
